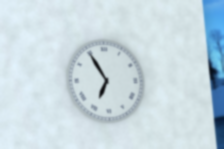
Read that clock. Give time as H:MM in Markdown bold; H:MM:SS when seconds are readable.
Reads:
**6:55**
